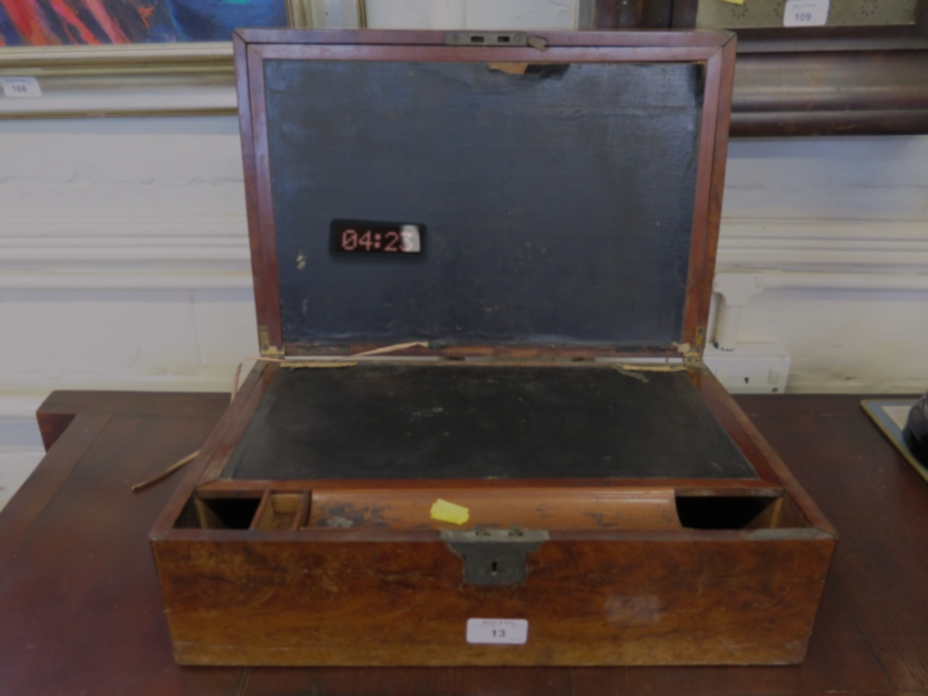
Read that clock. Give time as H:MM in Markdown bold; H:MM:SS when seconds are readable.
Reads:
**4:23**
